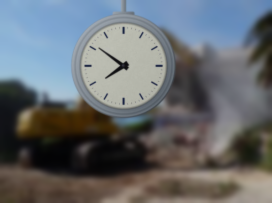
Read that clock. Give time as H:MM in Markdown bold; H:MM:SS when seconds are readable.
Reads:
**7:51**
